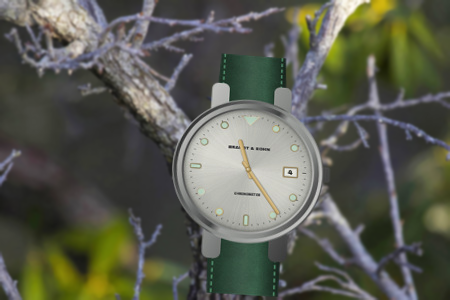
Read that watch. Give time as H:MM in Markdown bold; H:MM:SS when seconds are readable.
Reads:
**11:24**
